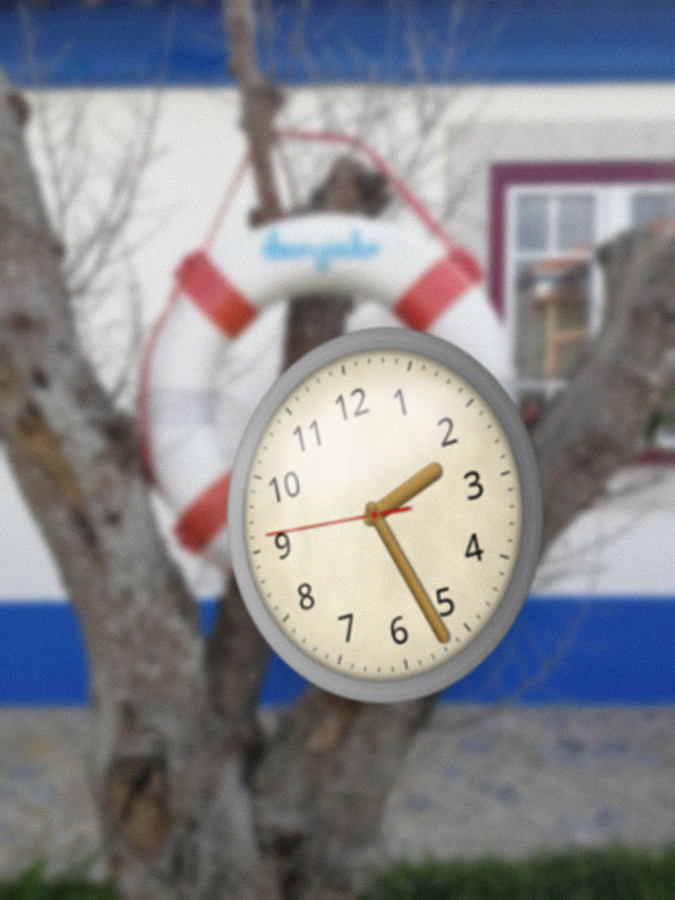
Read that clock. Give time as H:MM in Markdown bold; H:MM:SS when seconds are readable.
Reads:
**2:26:46**
